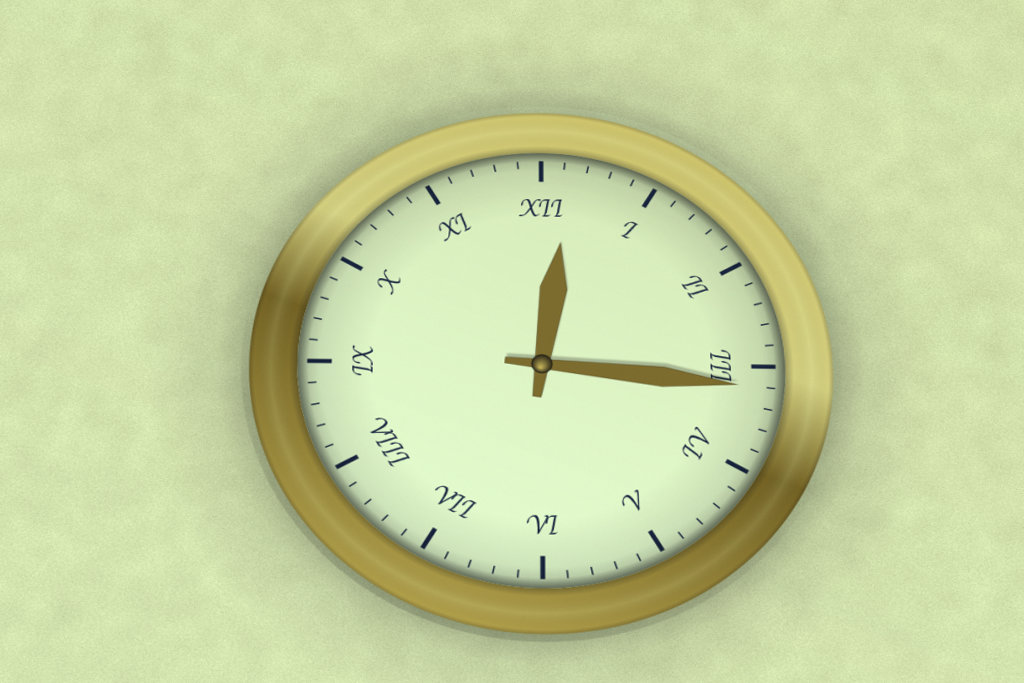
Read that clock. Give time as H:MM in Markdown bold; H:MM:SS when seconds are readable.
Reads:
**12:16**
